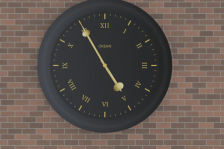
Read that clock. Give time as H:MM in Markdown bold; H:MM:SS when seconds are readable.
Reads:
**4:55**
